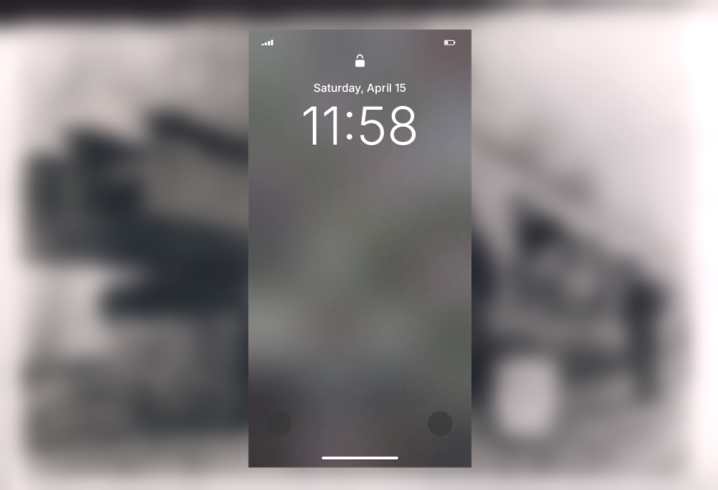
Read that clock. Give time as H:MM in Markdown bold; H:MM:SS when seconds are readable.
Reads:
**11:58**
